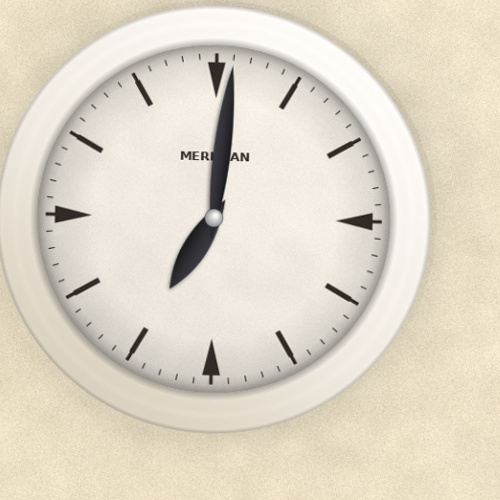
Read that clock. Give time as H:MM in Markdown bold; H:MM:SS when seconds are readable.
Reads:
**7:01**
